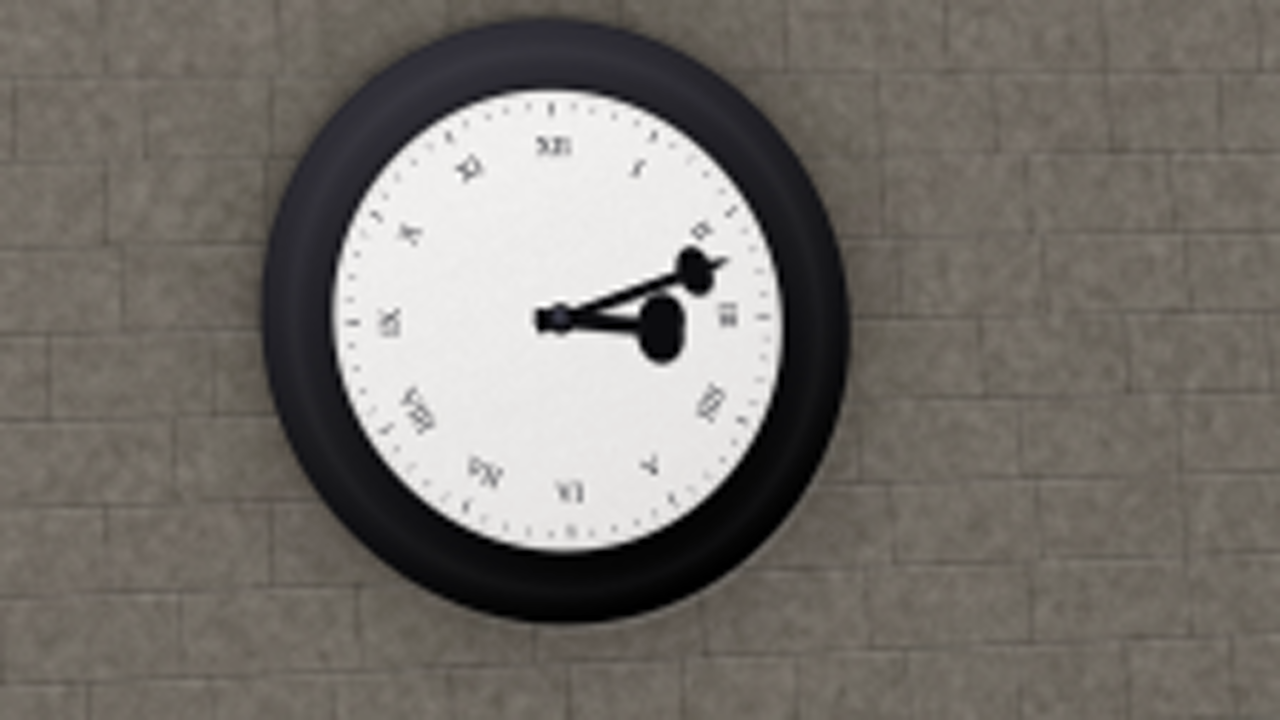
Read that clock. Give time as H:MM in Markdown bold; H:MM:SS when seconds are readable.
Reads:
**3:12**
